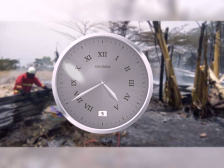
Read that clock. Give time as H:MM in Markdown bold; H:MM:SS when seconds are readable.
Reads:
**4:40**
